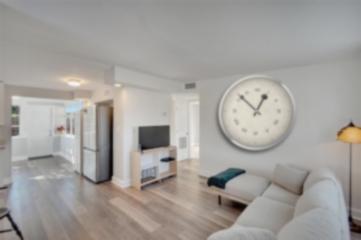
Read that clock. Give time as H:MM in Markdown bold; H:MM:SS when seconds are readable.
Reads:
**12:52**
